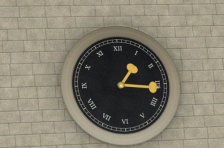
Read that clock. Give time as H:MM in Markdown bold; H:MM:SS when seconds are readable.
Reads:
**1:16**
